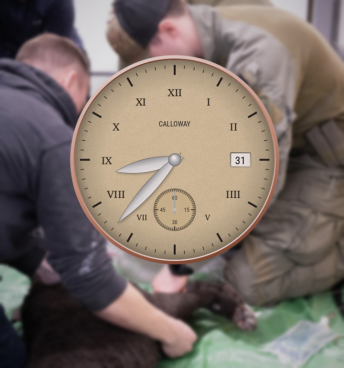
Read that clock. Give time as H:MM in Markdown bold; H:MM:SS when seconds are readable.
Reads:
**8:37**
